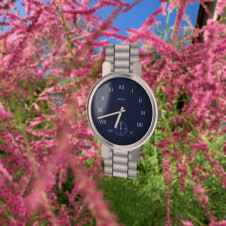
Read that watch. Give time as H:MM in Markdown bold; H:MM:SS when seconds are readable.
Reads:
**6:42**
